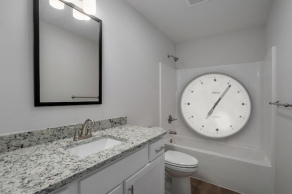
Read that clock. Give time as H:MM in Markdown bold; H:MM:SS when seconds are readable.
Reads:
**7:06**
